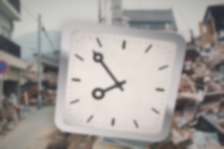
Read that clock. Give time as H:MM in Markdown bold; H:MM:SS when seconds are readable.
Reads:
**7:53**
